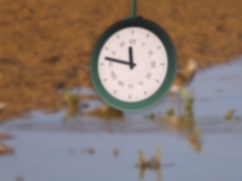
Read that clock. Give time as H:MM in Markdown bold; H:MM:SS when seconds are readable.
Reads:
**11:47**
